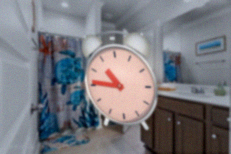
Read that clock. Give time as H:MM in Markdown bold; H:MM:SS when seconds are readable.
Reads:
**10:46**
